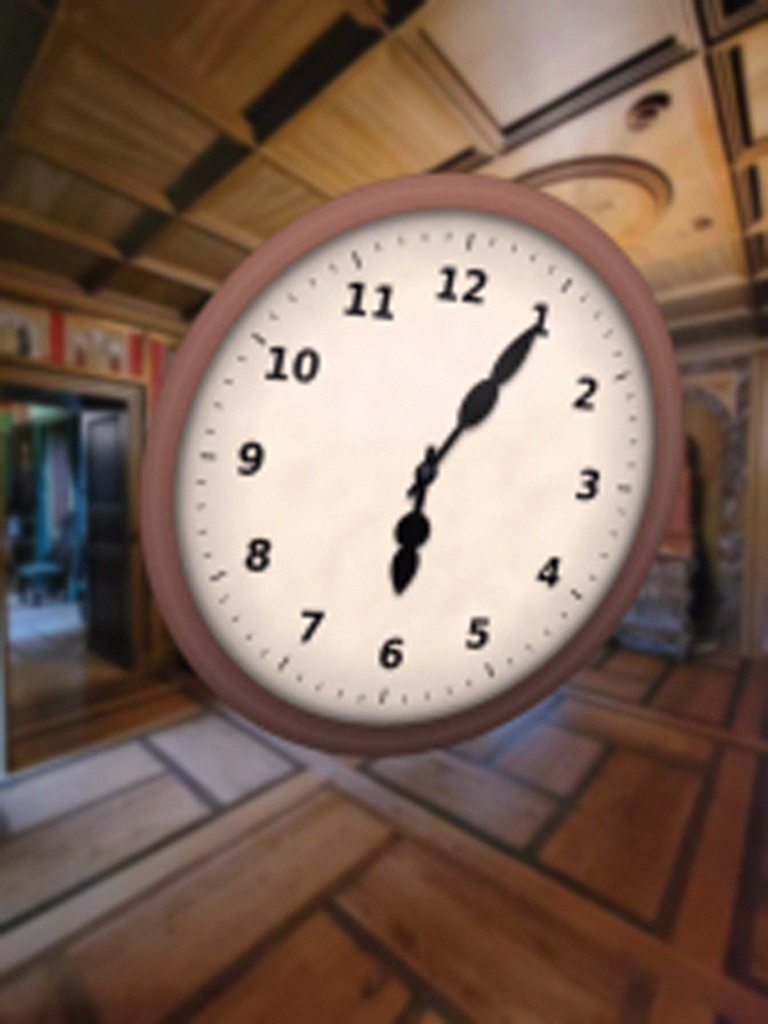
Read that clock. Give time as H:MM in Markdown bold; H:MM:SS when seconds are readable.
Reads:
**6:05**
